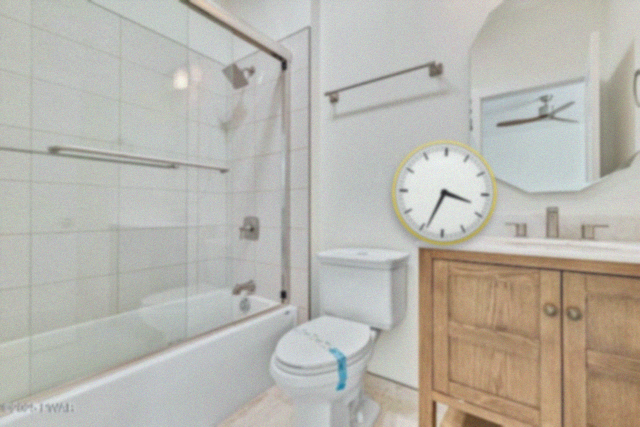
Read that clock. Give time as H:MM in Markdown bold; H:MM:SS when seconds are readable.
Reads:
**3:34**
